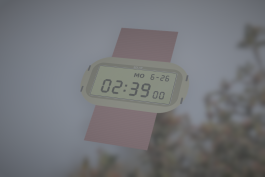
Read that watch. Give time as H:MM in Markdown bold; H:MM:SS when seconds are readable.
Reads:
**2:39:00**
